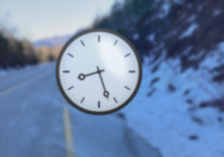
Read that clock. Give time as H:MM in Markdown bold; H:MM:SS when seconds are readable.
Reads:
**8:27**
